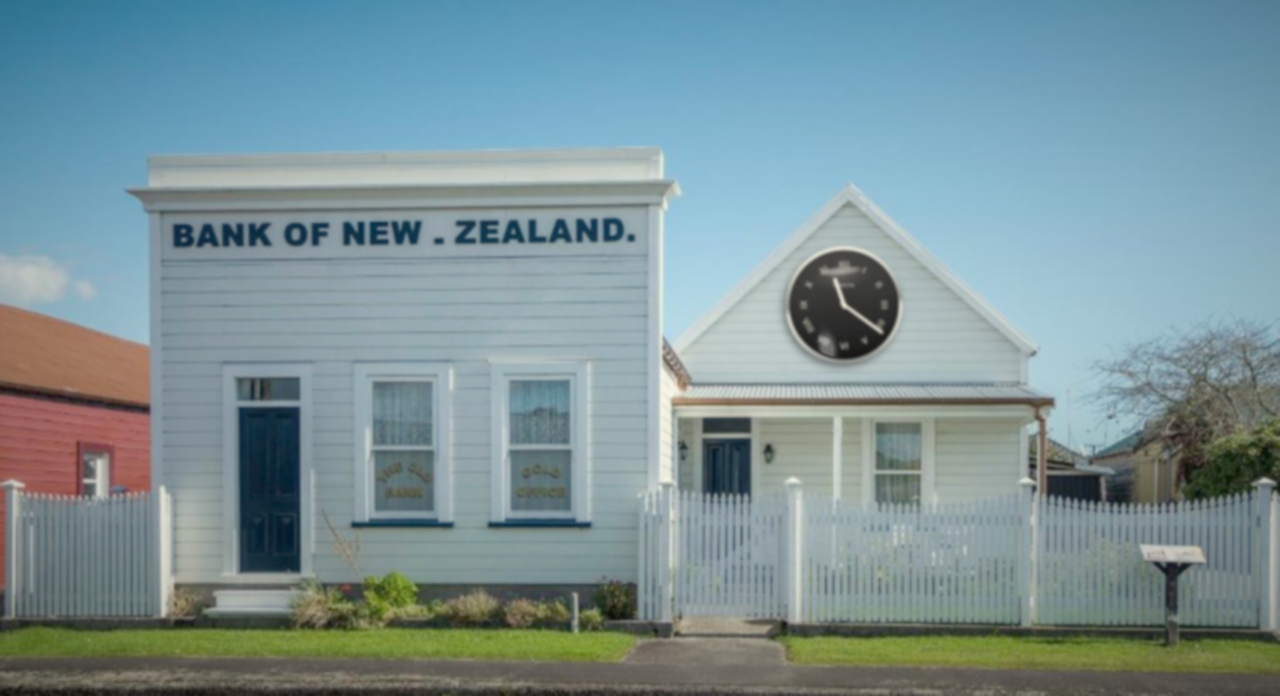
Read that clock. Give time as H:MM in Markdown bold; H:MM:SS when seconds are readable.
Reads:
**11:21**
